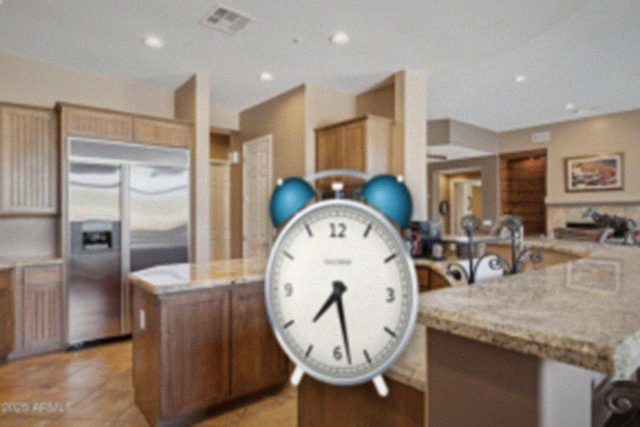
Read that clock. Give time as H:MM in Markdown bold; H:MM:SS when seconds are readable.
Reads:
**7:28**
